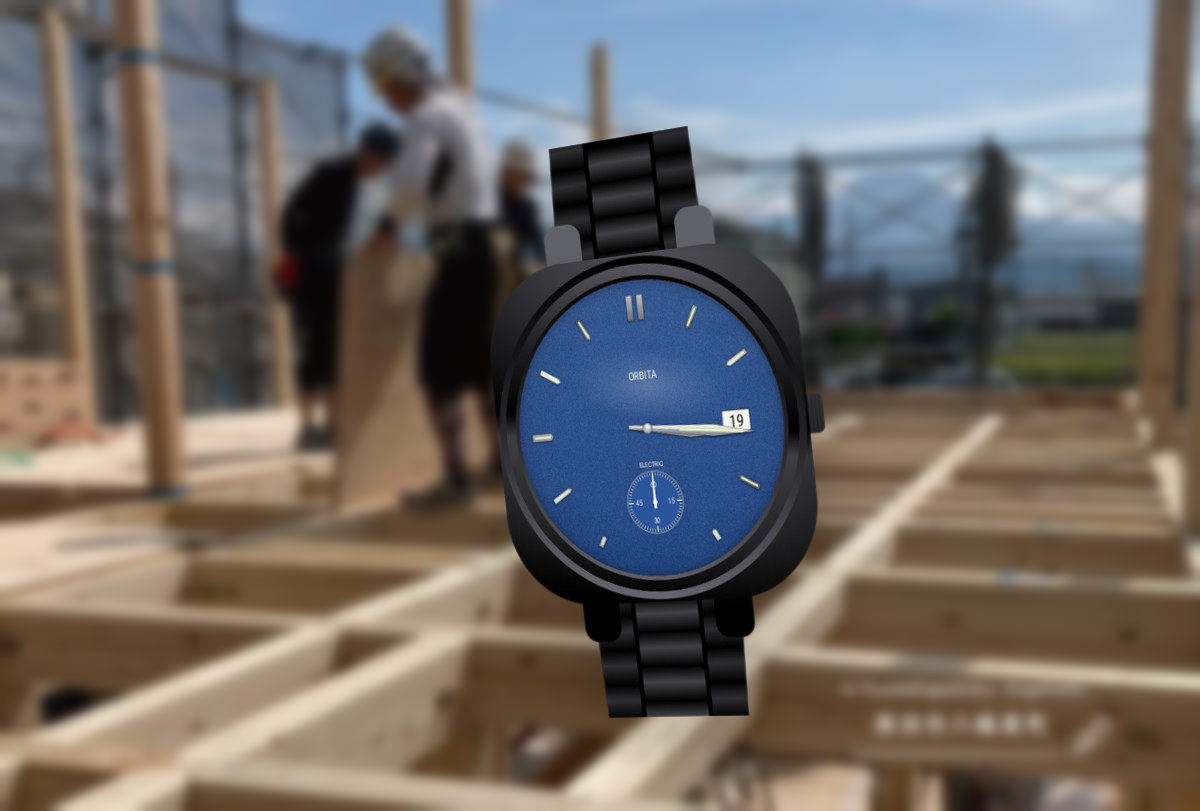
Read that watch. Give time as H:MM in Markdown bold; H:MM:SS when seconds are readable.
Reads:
**3:16**
